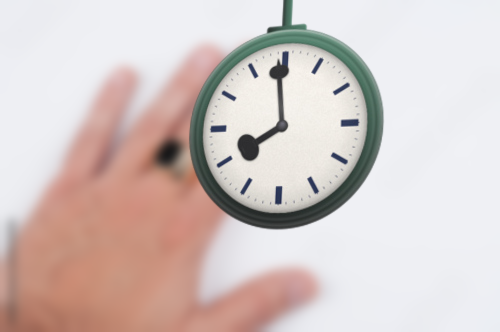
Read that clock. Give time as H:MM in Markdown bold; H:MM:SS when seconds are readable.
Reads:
**7:59**
